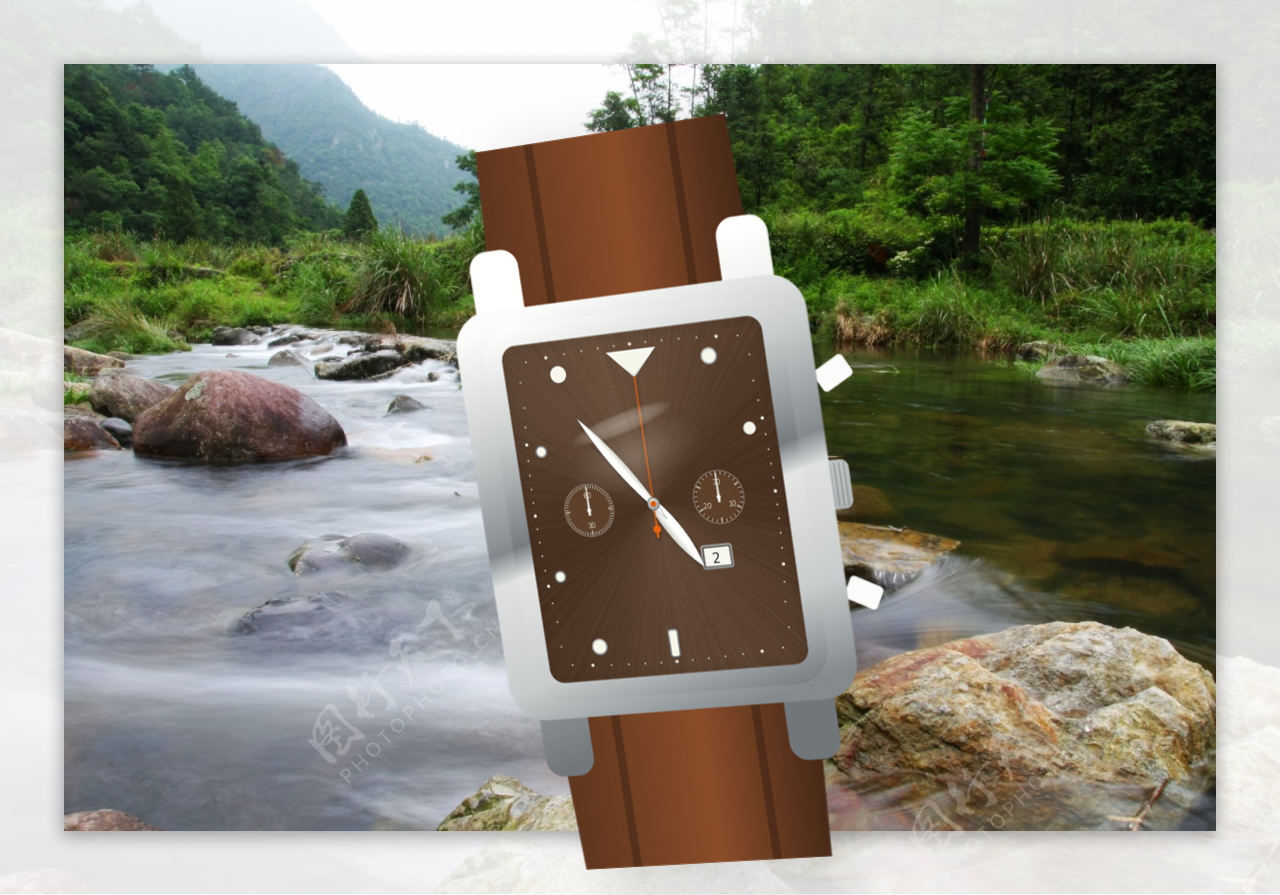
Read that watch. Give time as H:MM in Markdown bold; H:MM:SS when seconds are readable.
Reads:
**4:54**
